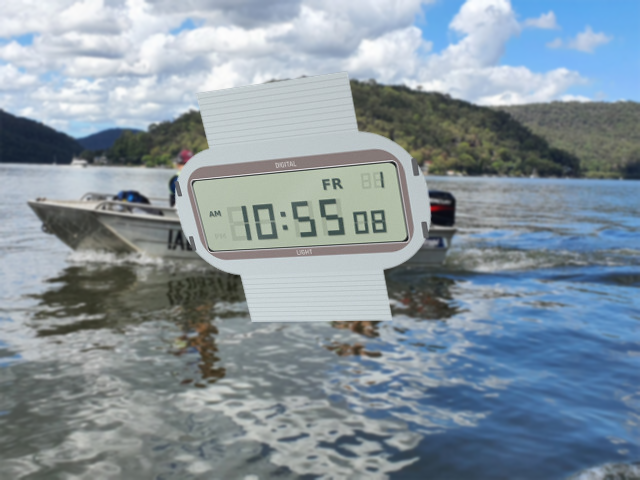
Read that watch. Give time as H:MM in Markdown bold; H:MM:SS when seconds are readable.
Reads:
**10:55:08**
